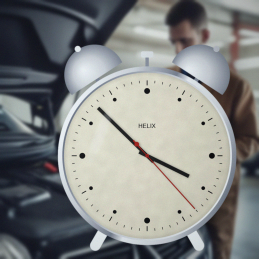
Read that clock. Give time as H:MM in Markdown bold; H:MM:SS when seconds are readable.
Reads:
**3:52:23**
